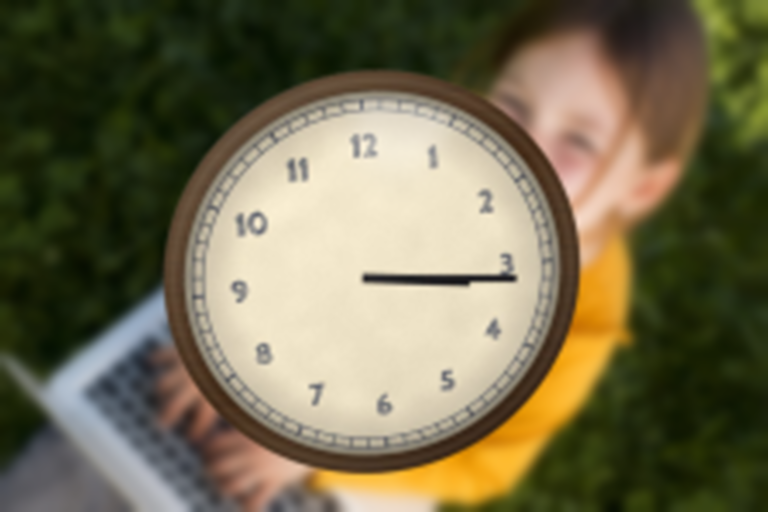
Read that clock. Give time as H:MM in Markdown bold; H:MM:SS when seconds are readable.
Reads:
**3:16**
